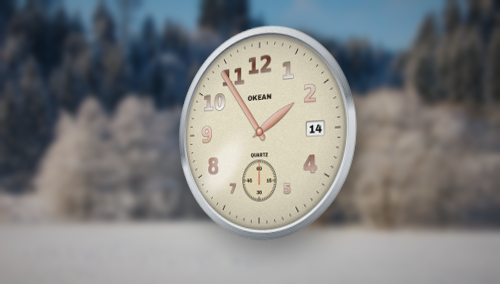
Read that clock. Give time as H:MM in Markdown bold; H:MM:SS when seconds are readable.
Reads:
**1:54**
